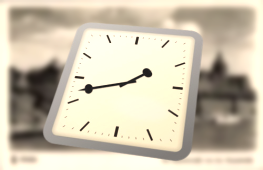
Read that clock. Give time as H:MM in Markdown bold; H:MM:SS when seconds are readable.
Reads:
**1:42**
